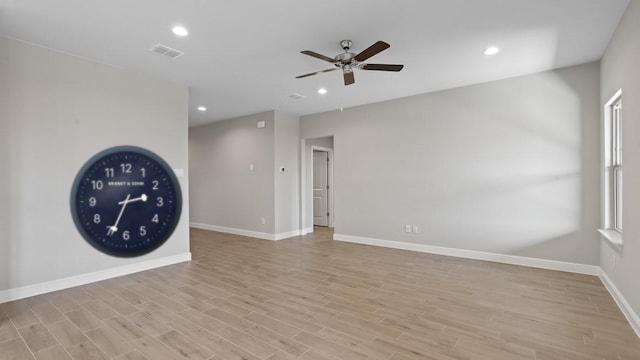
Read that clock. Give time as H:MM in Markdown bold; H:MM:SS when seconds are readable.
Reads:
**2:34**
